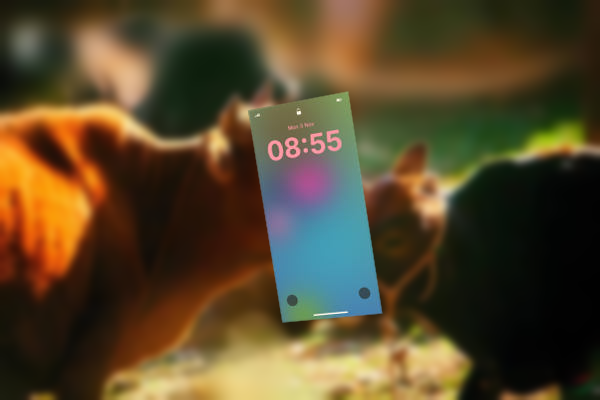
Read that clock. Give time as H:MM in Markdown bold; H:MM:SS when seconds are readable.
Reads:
**8:55**
